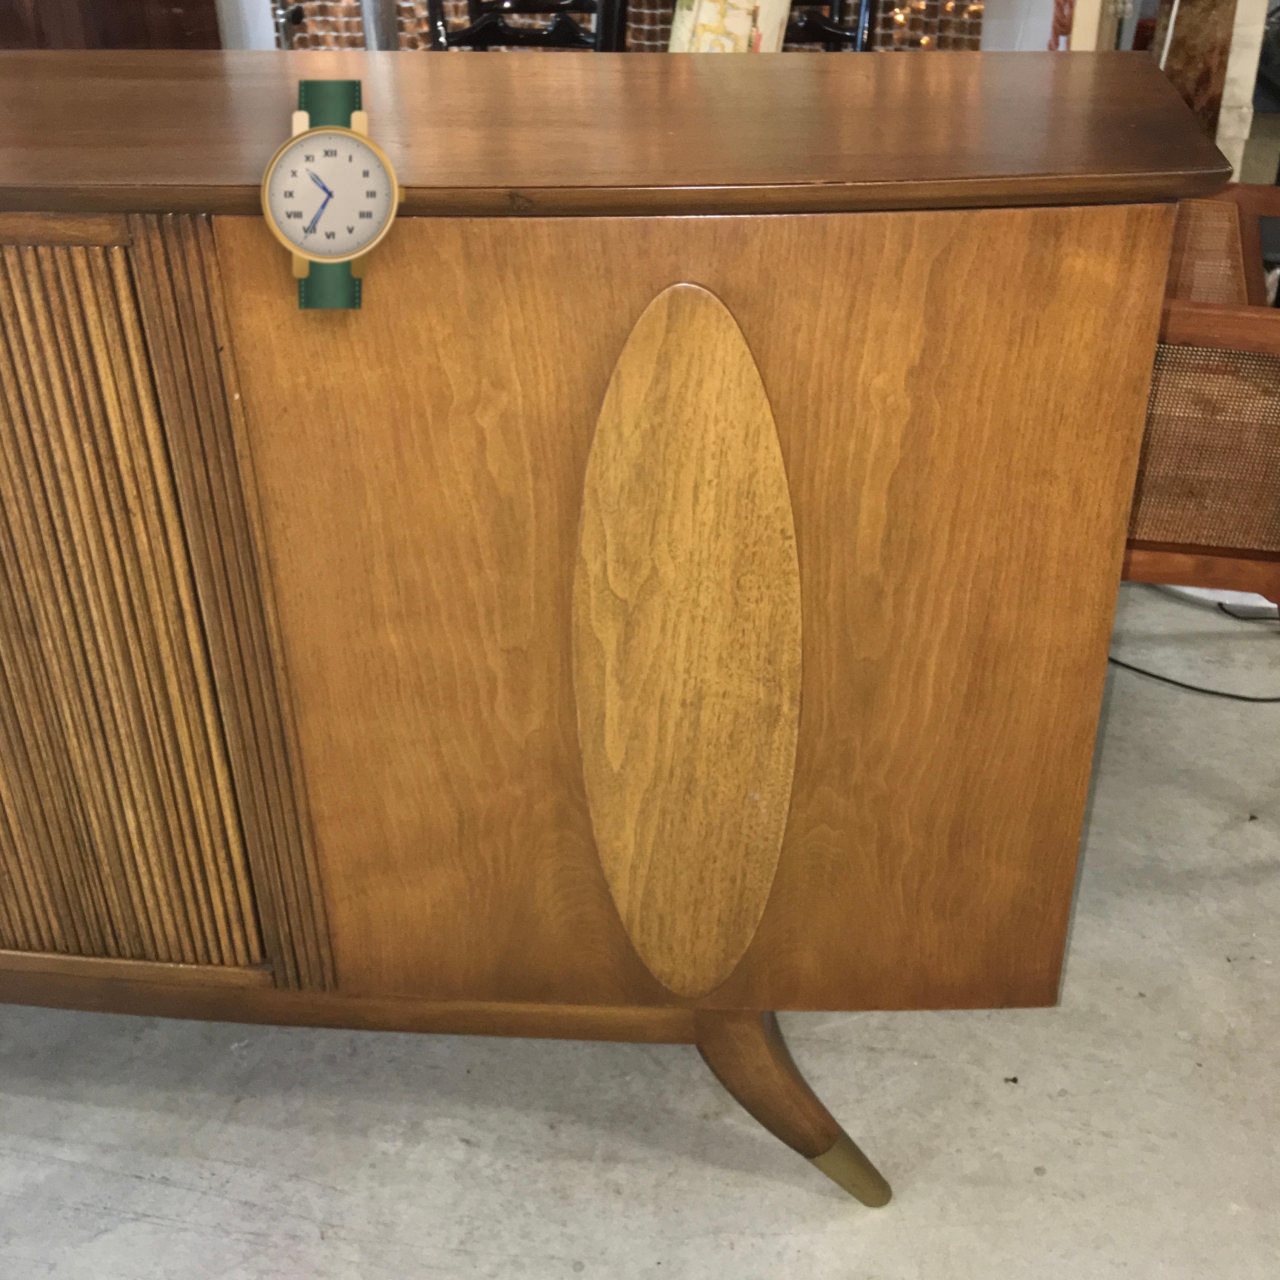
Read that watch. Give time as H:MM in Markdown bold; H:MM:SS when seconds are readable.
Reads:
**10:35**
